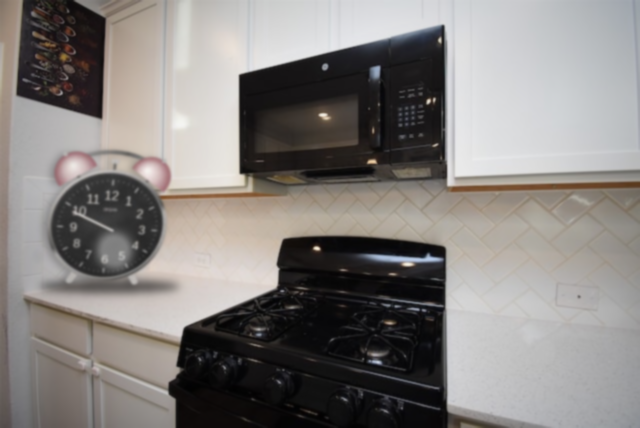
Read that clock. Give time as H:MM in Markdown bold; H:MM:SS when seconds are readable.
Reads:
**9:49**
